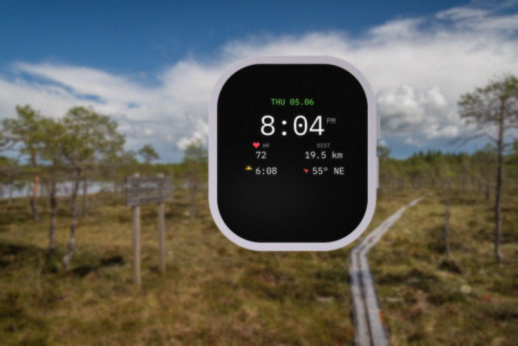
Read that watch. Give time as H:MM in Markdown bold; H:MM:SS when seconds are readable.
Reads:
**8:04**
